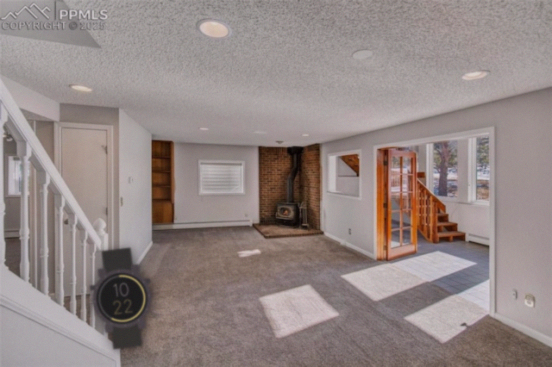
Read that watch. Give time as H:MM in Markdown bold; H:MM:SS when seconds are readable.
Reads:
**10:22**
